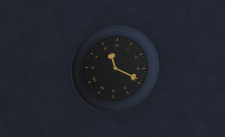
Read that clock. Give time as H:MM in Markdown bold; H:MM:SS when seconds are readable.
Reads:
**11:19**
